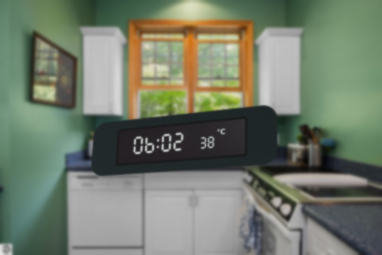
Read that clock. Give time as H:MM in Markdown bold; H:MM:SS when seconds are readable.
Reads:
**6:02**
